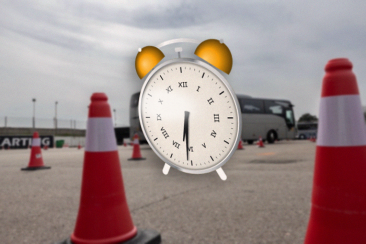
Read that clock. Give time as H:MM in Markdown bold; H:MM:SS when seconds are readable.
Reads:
**6:31**
